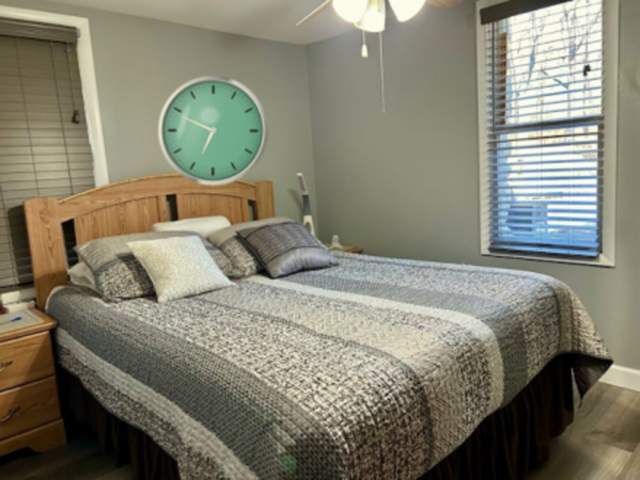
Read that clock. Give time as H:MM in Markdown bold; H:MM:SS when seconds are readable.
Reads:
**6:49**
